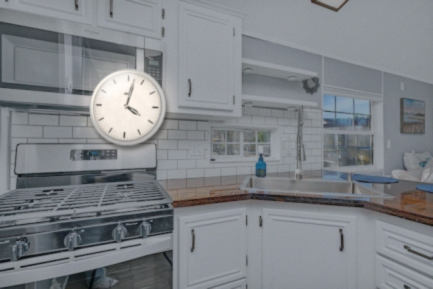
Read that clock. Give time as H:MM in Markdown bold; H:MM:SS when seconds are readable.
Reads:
**4:02**
